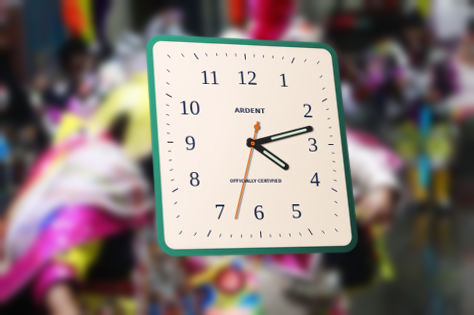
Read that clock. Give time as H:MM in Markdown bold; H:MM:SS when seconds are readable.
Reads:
**4:12:33**
